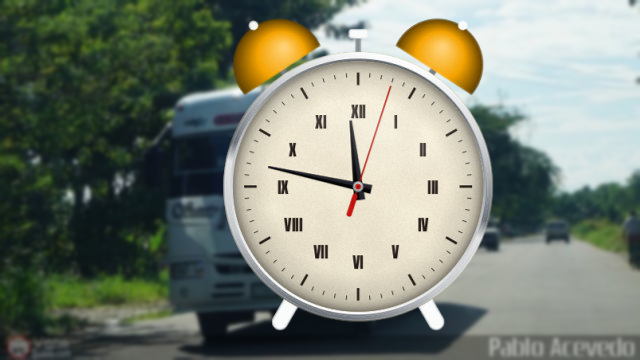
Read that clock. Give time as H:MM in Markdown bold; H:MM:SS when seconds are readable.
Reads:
**11:47:03**
